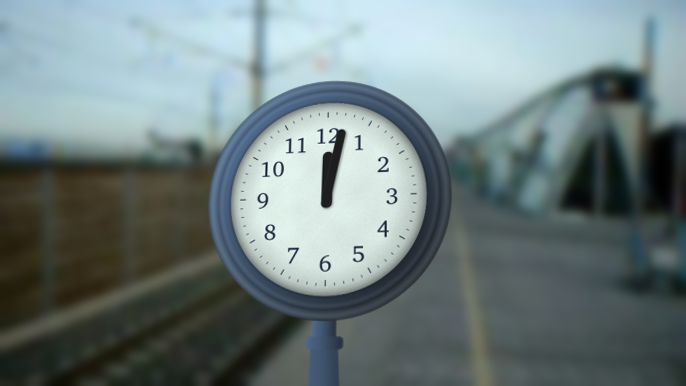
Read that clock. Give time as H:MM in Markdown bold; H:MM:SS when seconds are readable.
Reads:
**12:02**
